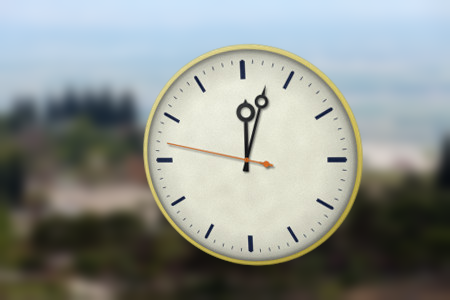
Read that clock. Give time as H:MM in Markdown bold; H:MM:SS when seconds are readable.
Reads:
**12:02:47**
